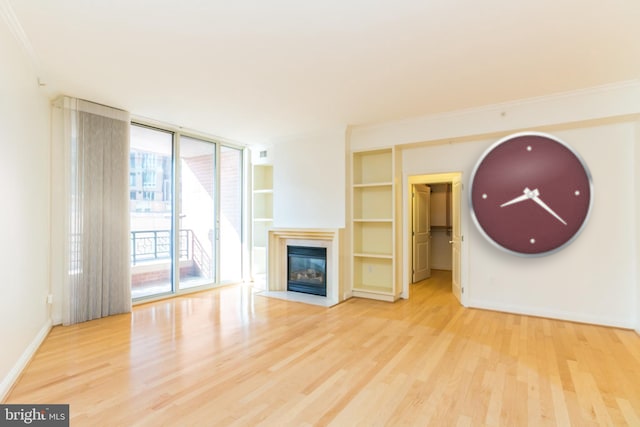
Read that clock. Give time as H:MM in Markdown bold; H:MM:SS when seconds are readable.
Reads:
**8:22**
